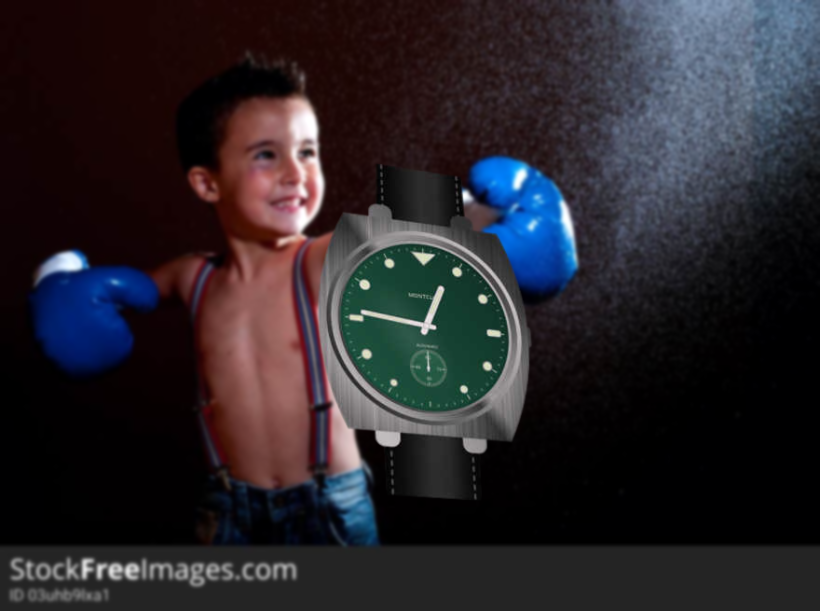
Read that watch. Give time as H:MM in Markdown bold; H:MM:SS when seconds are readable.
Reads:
**12:46**
